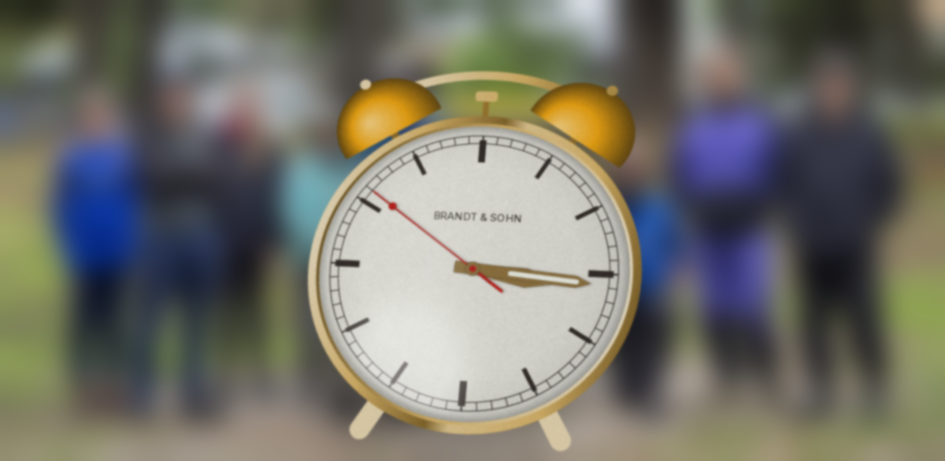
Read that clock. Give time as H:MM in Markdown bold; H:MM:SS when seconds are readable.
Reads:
**3:15:51**
